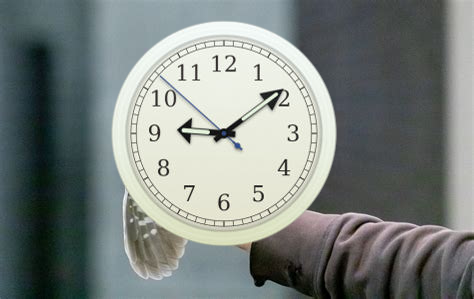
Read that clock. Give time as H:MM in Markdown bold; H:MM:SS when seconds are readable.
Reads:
**9:08:52**
